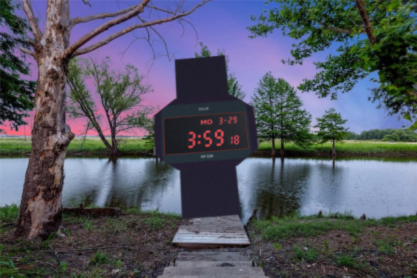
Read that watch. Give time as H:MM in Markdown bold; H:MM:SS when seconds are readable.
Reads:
**3:59:18**
